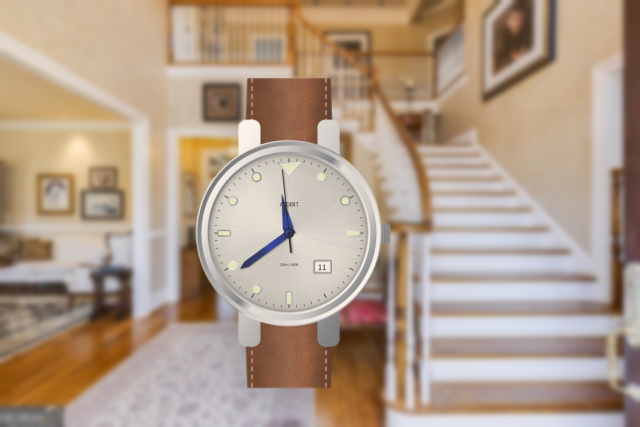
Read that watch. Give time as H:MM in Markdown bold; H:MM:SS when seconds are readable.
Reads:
**11:38:59**
